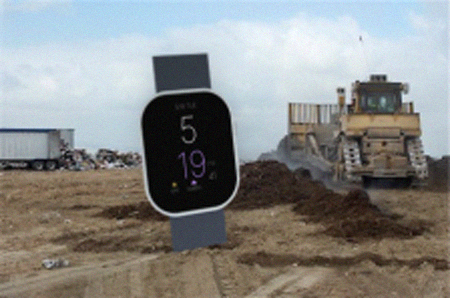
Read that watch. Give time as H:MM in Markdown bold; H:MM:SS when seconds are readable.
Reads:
**5:19**
